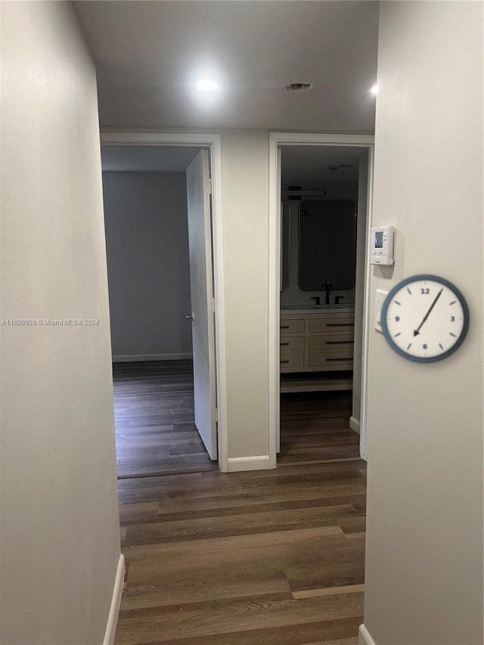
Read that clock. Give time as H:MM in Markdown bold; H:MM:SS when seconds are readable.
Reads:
**7:05**
